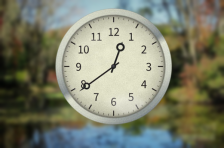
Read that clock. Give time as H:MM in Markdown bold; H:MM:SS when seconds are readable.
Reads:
**12:39**
